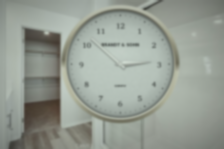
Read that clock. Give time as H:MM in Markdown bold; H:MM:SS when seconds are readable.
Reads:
**2:52**
